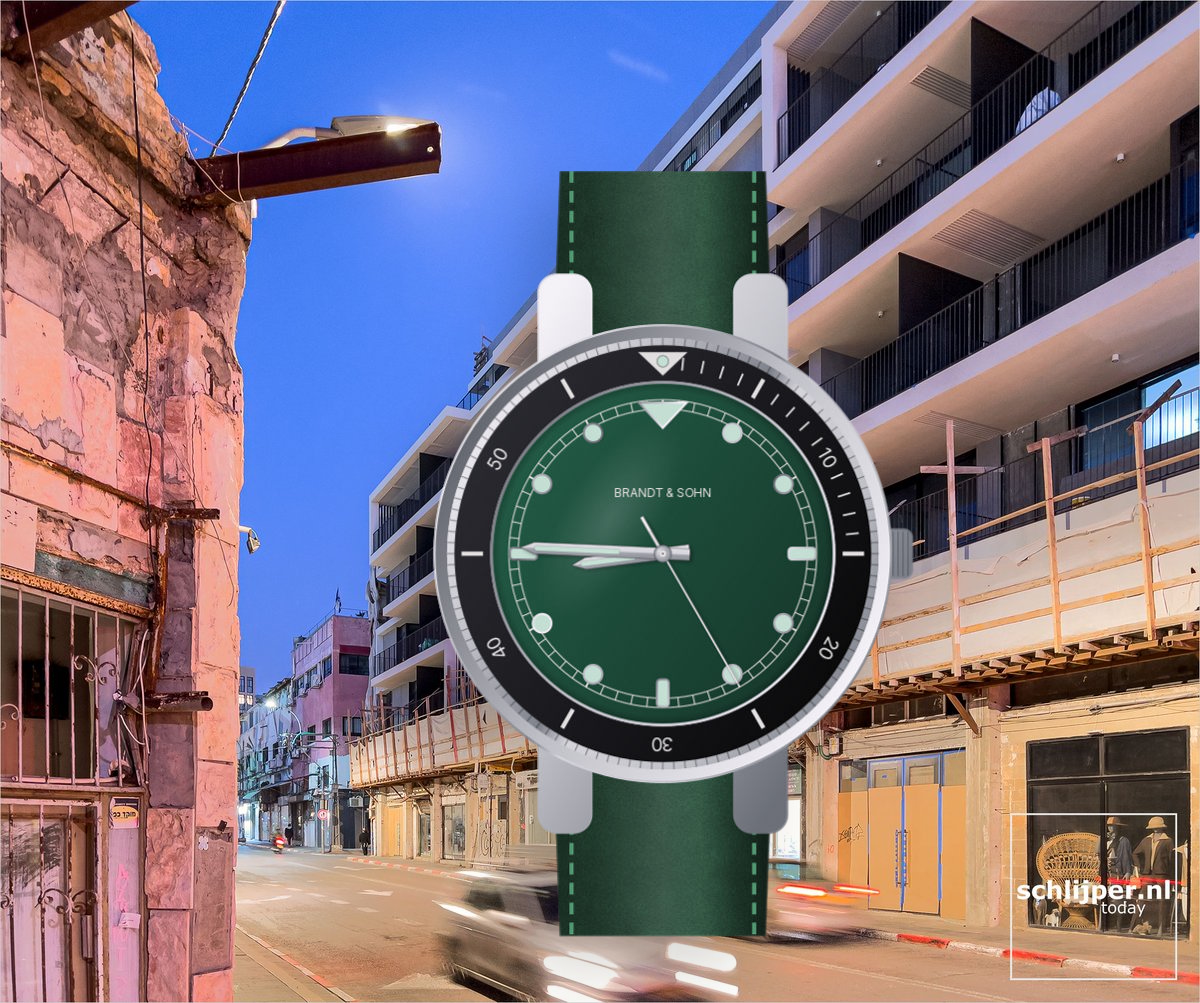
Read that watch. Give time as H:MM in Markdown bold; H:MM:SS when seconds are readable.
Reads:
**8:45:25**
